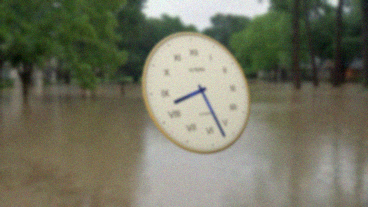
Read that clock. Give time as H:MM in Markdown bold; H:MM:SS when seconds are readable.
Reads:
**8:27**
